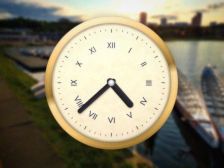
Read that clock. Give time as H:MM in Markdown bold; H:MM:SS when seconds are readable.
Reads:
**4:38**
